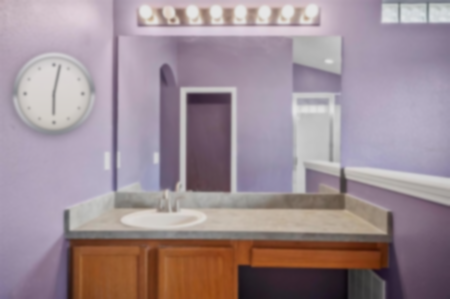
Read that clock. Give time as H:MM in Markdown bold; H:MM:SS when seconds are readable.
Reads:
**6:02**
